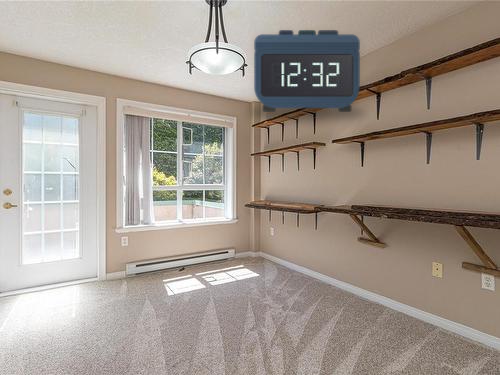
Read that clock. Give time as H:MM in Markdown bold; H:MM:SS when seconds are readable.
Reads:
**12:32**
